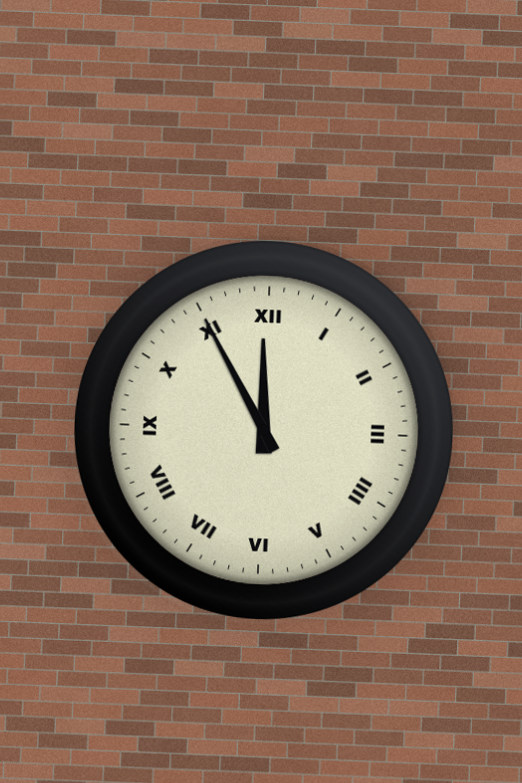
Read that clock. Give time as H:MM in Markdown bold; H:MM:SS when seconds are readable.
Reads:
**11:55**
